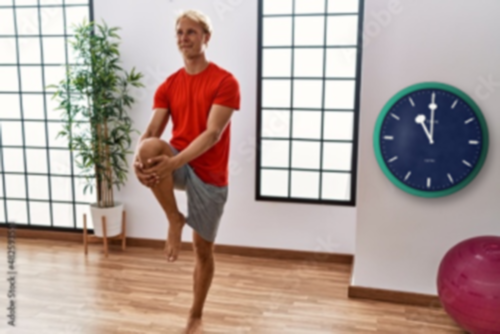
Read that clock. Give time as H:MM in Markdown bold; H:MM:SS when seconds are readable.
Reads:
**11:00**
